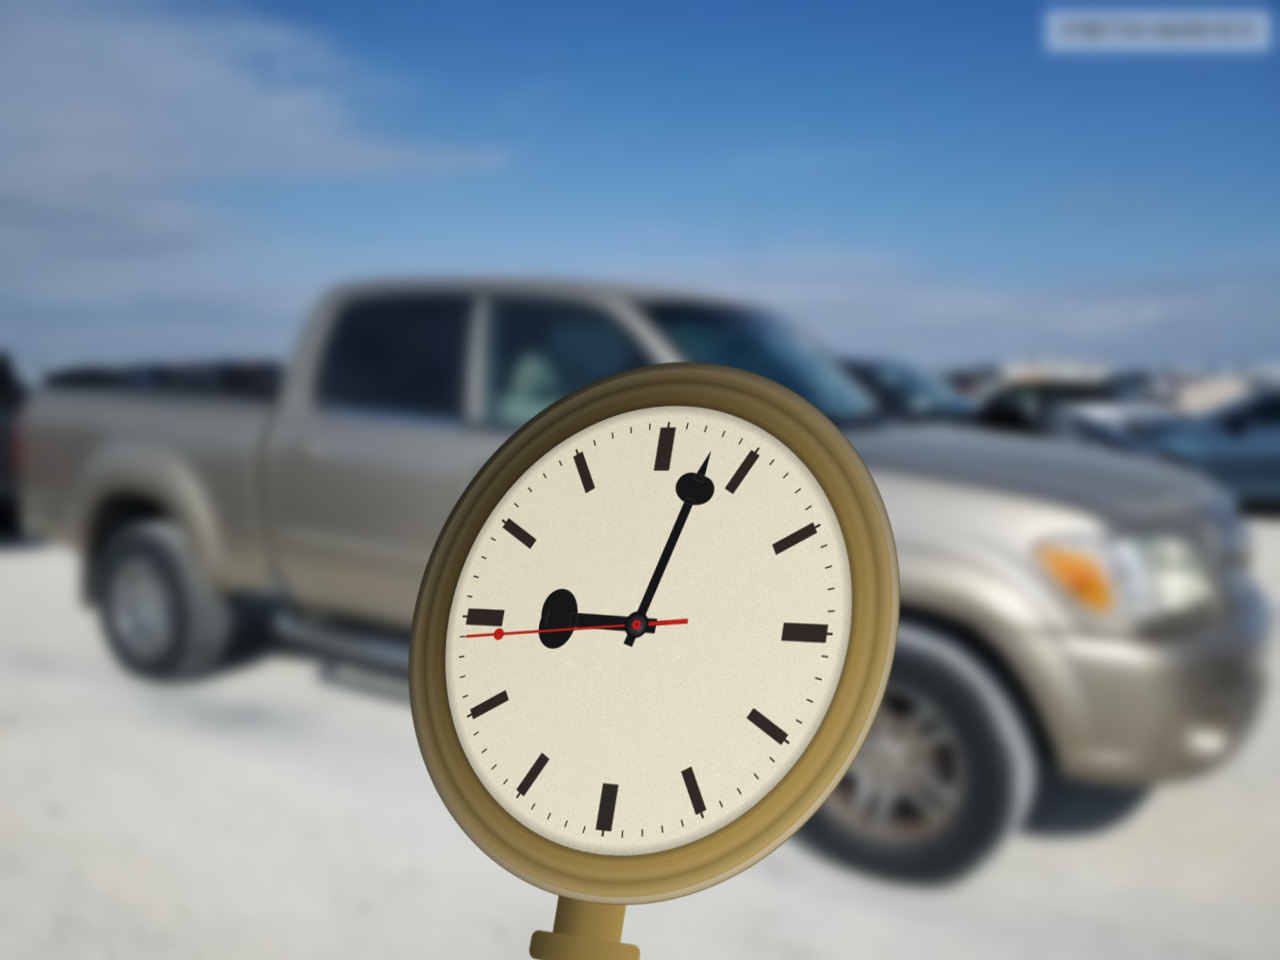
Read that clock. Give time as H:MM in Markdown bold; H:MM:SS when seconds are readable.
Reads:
**9:02:44**
